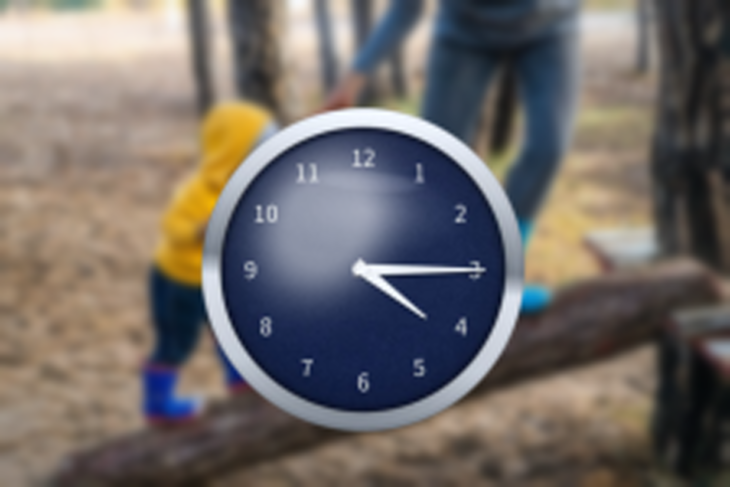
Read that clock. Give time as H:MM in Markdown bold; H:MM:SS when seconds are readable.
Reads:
**4:15**
